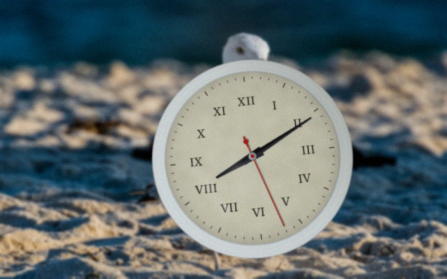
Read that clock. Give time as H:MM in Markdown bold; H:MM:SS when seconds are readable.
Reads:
**8:10:27**
